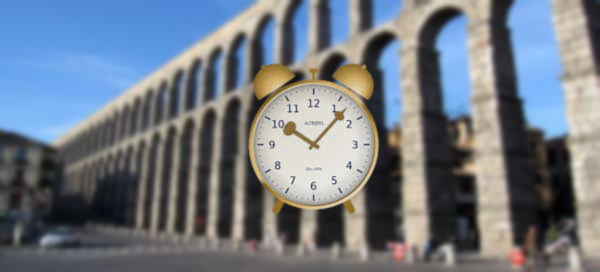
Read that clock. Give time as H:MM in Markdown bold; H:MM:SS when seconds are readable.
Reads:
**10:07**
